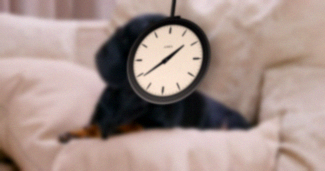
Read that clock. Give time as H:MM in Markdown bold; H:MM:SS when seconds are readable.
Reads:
**1:39**
